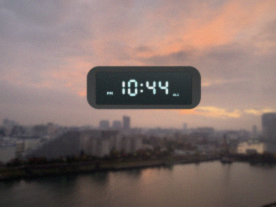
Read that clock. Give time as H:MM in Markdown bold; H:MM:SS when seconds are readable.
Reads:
**10:44**
